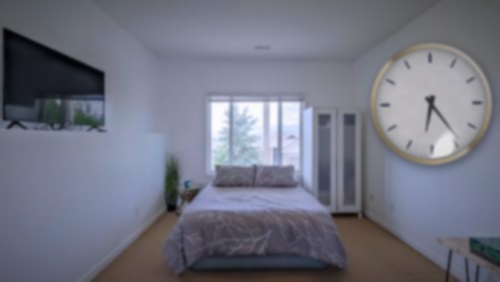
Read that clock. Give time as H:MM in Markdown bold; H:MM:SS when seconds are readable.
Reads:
**6:24**
